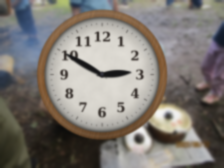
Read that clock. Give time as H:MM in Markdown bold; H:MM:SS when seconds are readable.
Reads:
**2:50**
